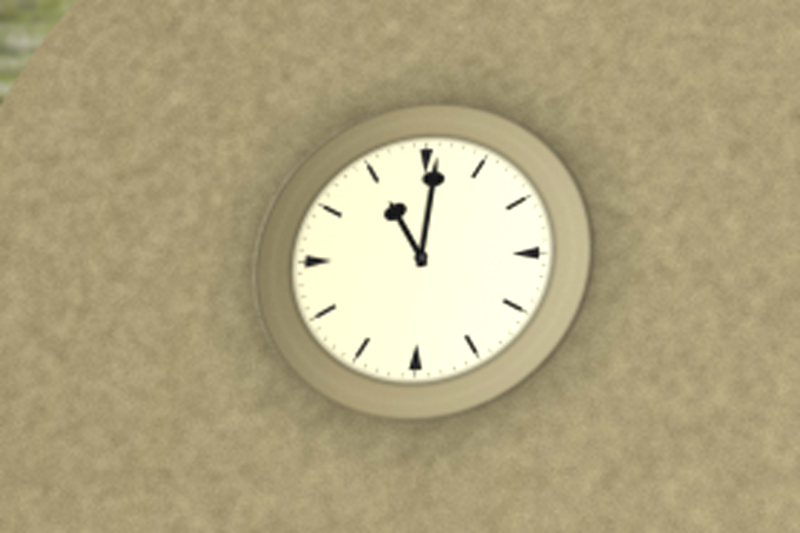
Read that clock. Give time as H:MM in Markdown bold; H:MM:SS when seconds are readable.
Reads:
**11:01**
